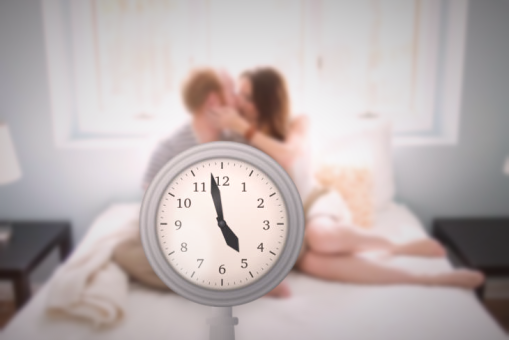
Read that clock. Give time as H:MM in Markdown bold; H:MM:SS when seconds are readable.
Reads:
**4:58**
